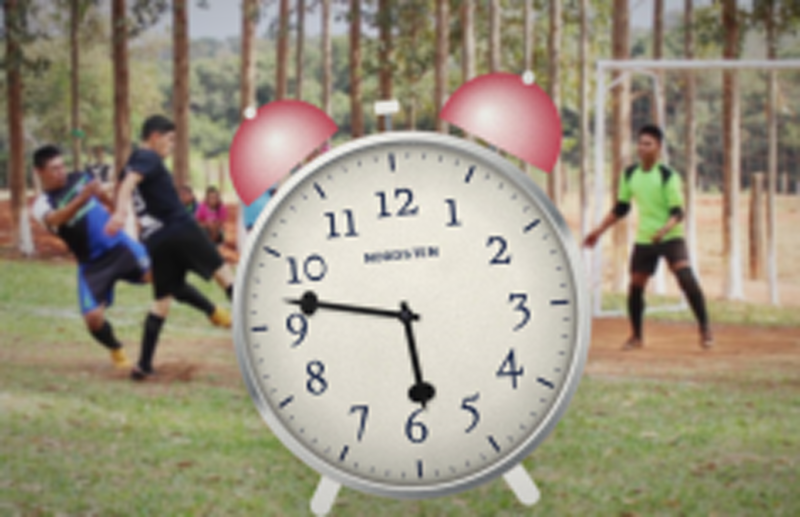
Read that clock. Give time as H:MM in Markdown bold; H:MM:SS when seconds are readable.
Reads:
**5:47**
